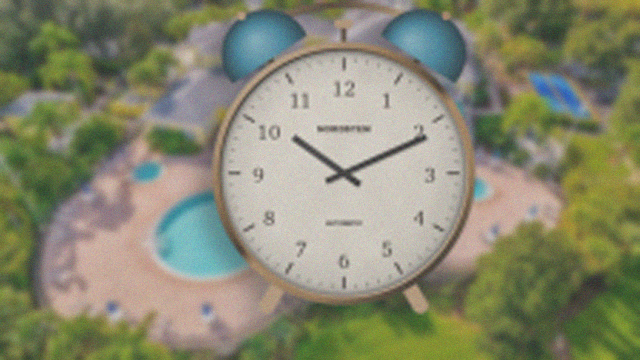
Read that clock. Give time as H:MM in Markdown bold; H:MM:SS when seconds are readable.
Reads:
**10:11**
